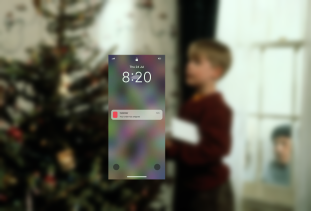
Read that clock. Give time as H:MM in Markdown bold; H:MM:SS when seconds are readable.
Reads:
**8:20**
